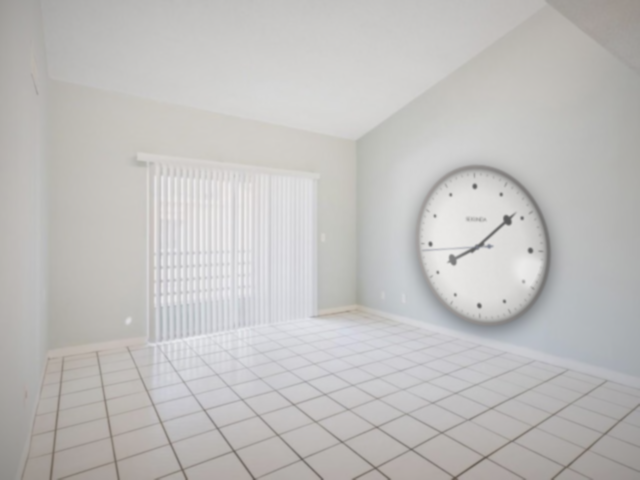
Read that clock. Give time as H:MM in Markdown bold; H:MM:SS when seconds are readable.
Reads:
**8:08:44**
